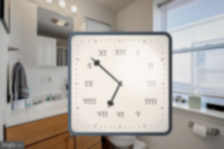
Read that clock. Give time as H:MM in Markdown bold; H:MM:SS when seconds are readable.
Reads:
**6:52**
